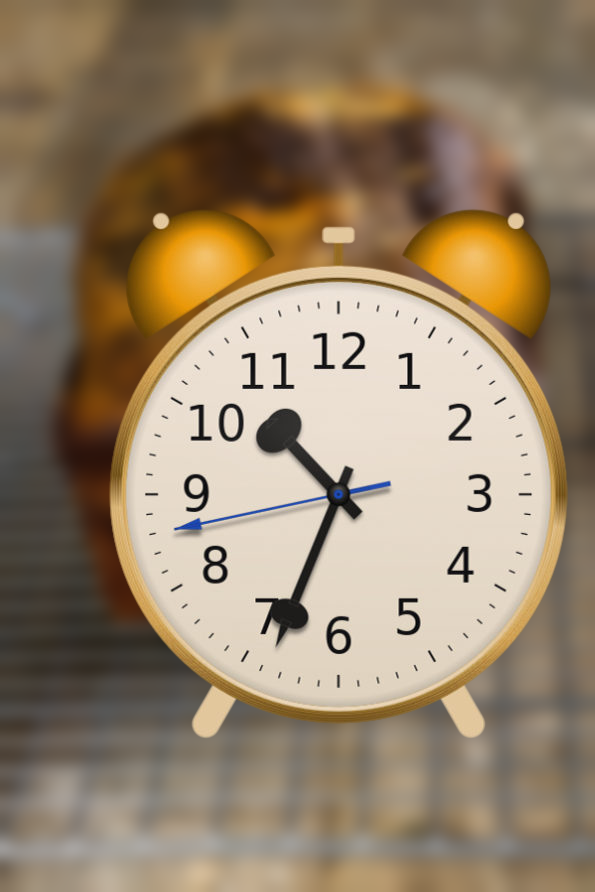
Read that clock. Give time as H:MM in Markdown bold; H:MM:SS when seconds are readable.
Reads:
**10:33:43**
